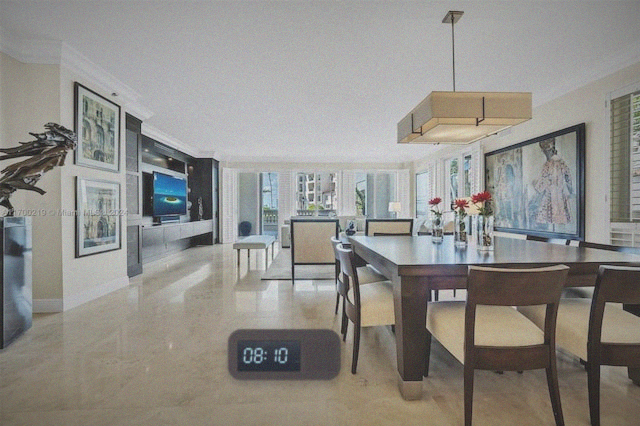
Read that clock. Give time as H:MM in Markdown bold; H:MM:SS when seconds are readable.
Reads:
**8:10**
